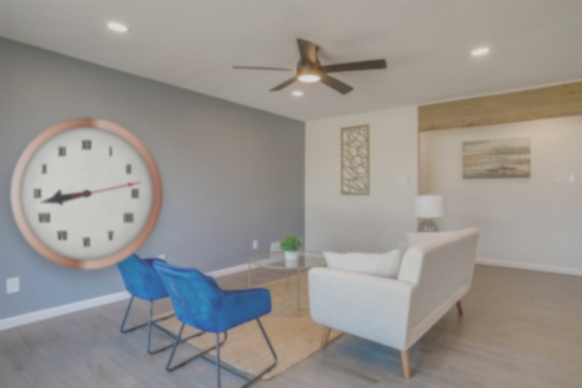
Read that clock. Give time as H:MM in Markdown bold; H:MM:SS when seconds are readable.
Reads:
**8:43:13**
